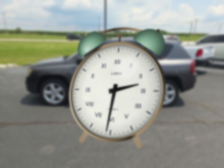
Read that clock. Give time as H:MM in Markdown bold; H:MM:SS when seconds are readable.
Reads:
**2:31**
